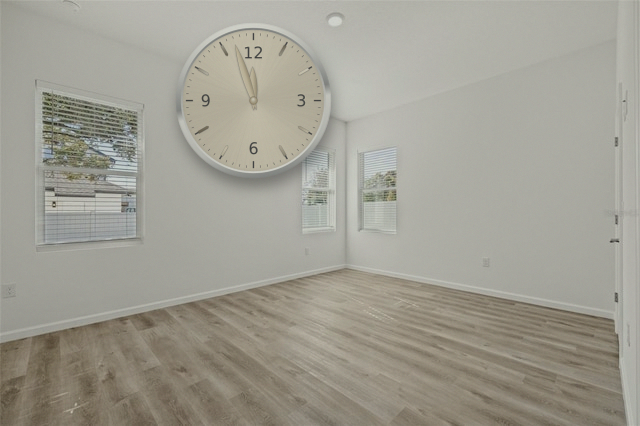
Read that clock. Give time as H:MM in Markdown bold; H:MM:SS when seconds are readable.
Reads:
**11:57**
